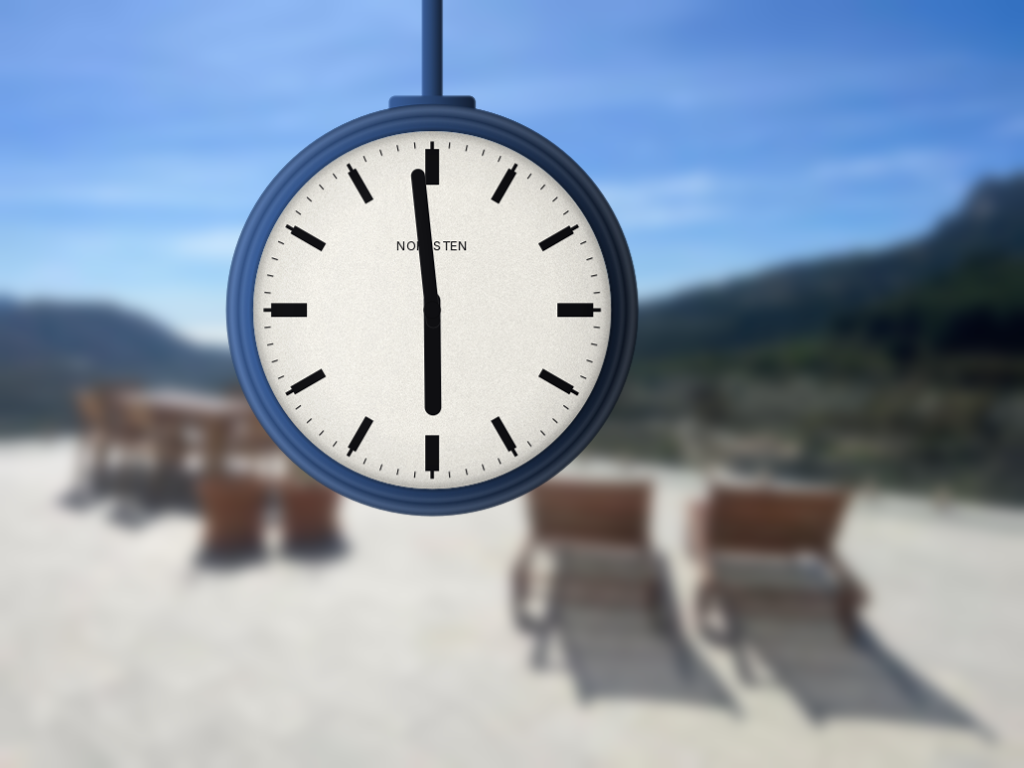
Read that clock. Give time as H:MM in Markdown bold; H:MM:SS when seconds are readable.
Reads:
**5:59**
